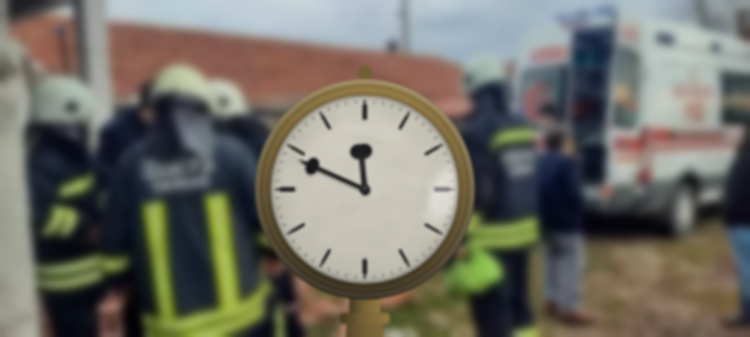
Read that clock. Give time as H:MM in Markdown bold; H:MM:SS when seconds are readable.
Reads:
**11:49**
